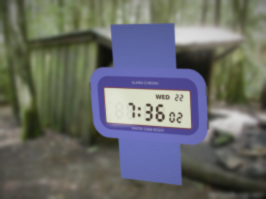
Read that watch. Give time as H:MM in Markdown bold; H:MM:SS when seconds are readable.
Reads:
**7:36:02**
